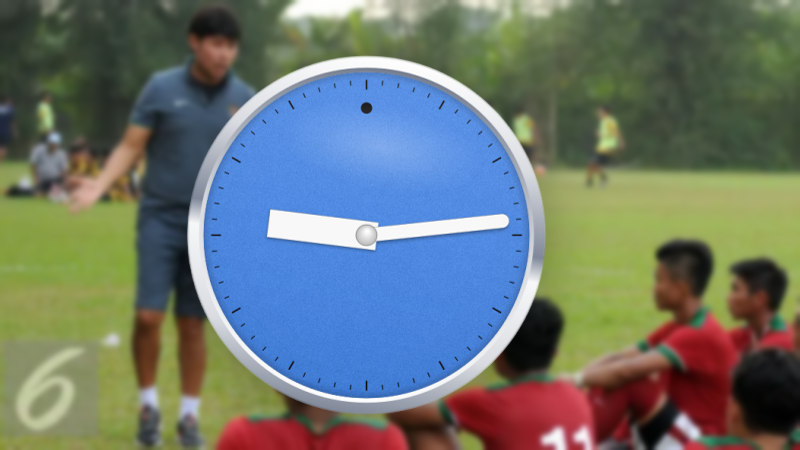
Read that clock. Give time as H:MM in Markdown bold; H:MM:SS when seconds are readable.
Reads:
**9:14**
